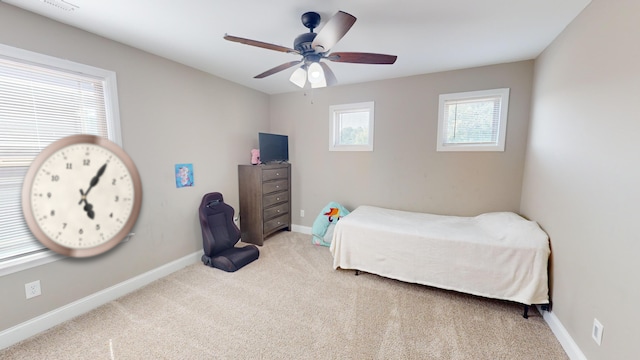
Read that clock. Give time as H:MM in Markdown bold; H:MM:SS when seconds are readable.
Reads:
**5:05**
